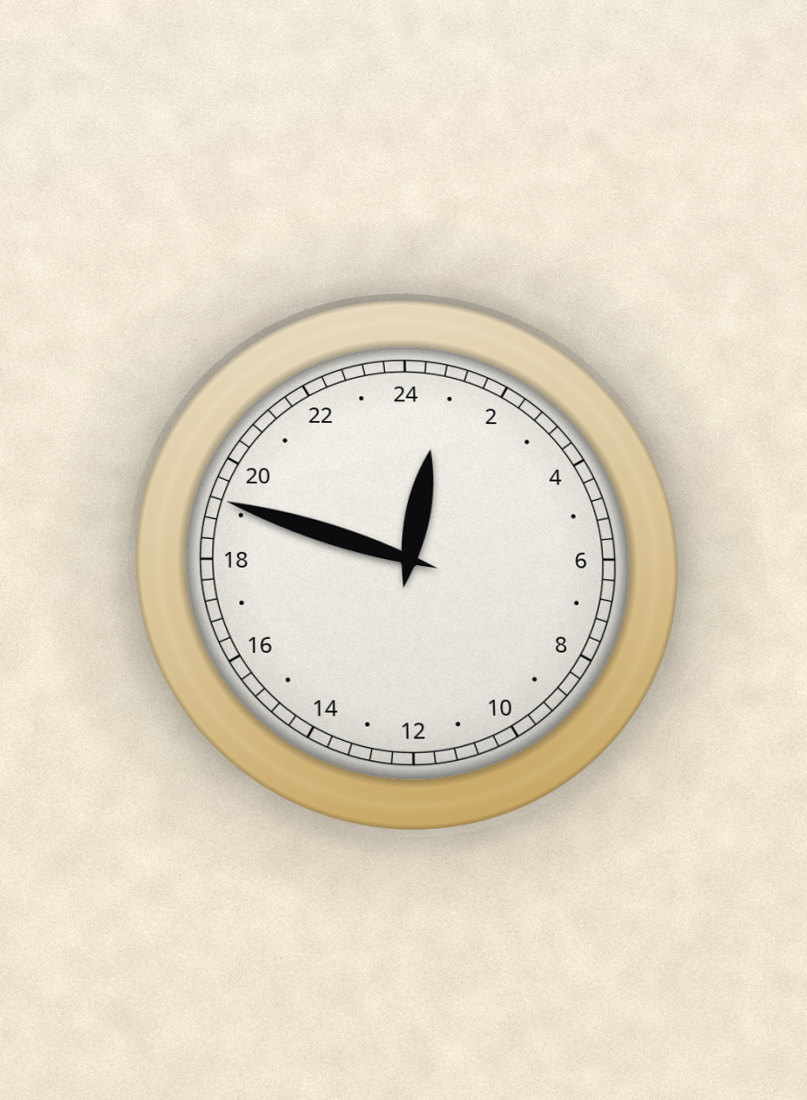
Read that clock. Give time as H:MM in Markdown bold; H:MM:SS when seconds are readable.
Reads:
**0:48**
